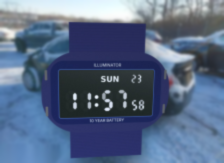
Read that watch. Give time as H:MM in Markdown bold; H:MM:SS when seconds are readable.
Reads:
**11:57:58**
